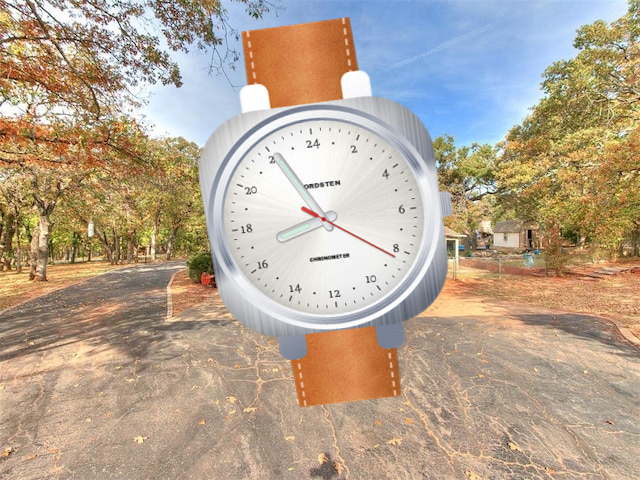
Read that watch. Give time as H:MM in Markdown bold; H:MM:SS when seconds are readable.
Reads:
**16:55:21**
